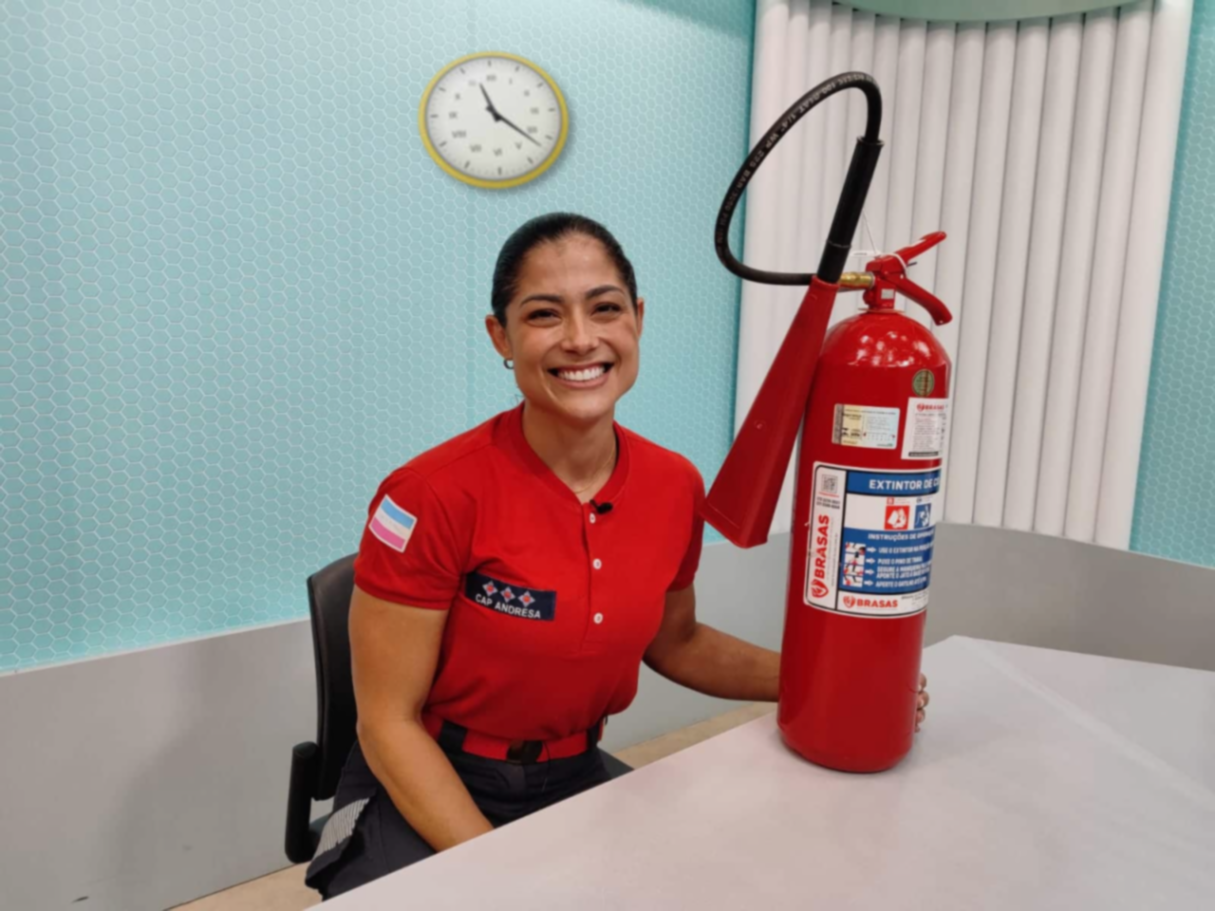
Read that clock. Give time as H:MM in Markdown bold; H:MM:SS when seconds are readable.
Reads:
**11:22**
